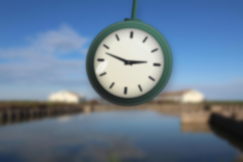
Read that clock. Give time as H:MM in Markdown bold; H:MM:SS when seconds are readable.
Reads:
**2:48**
